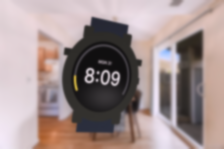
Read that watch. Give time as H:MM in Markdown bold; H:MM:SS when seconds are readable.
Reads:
**8:09**
